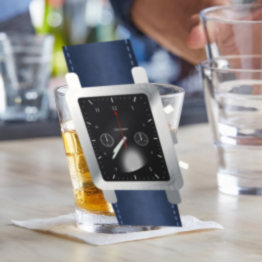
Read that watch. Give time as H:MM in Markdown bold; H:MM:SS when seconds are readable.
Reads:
**7:37**
